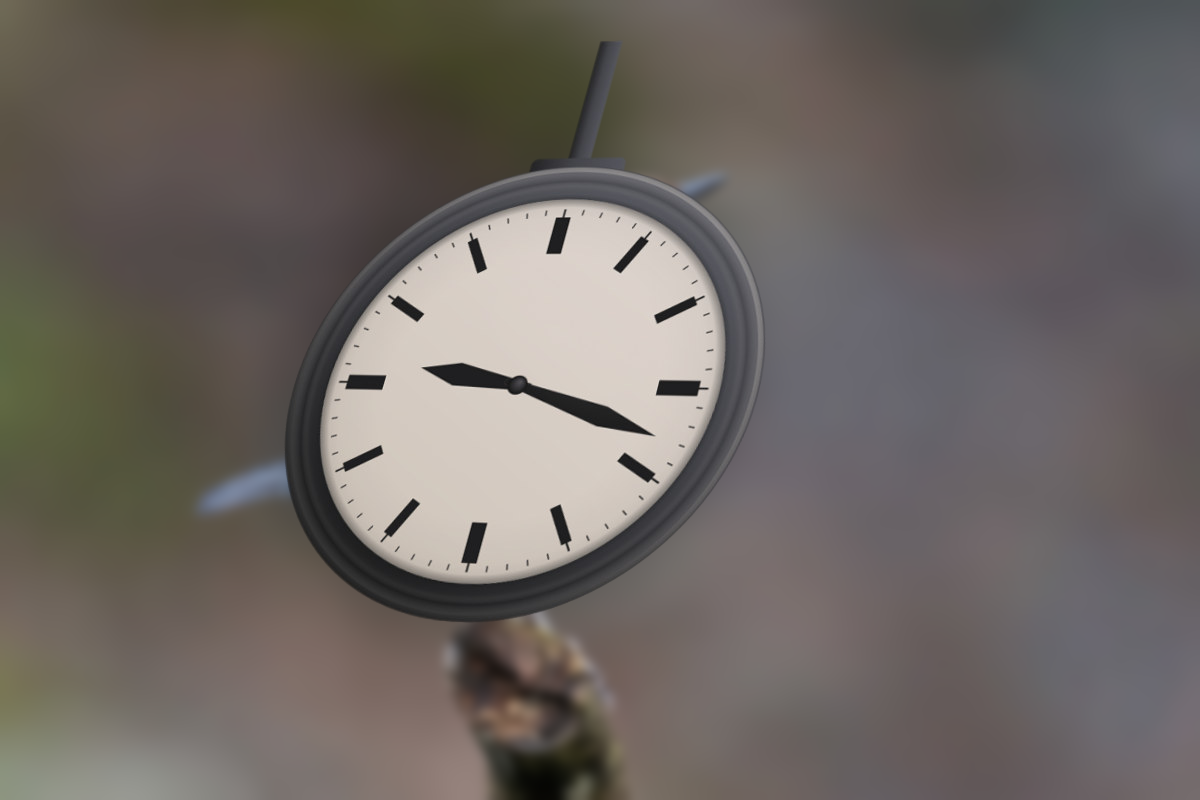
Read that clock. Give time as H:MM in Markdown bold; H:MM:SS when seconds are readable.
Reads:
**9:18**
